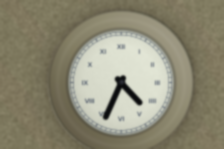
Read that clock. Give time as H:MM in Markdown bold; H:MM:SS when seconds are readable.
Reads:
**4:34**
